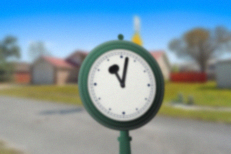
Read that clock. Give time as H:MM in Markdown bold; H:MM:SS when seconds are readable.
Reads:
**11:02**
